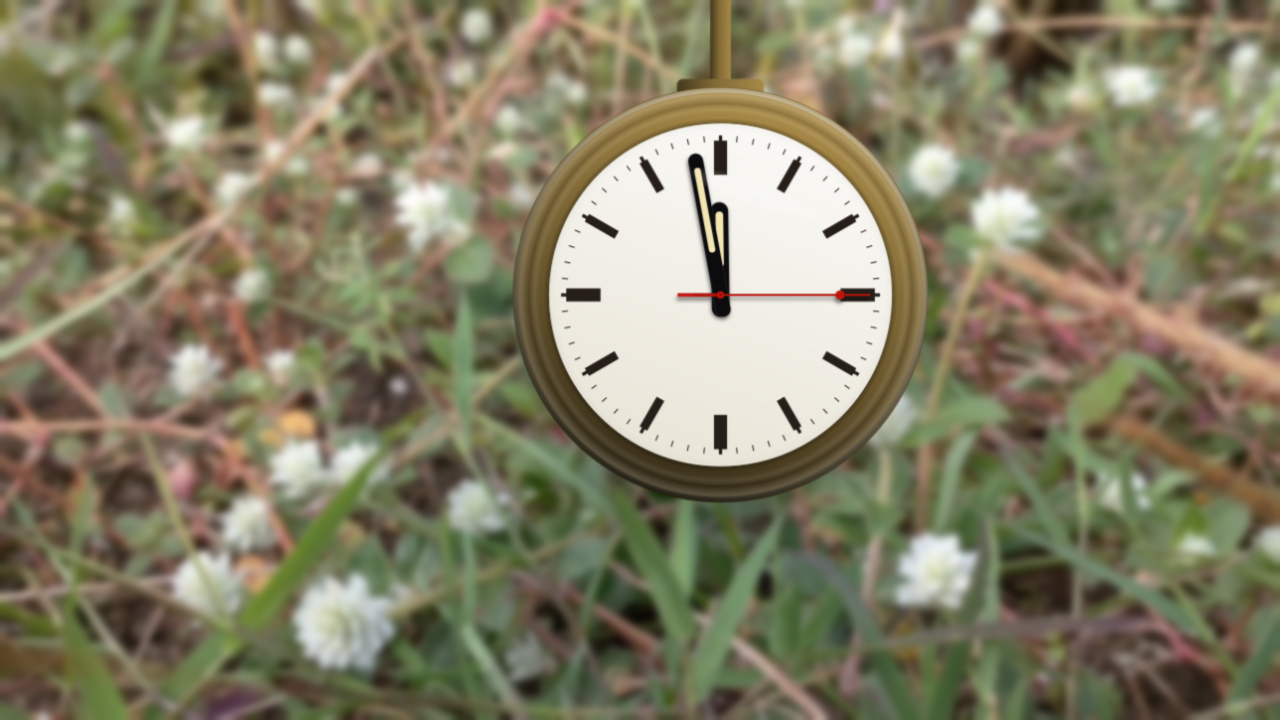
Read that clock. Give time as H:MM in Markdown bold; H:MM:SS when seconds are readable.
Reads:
**11:58:15**
